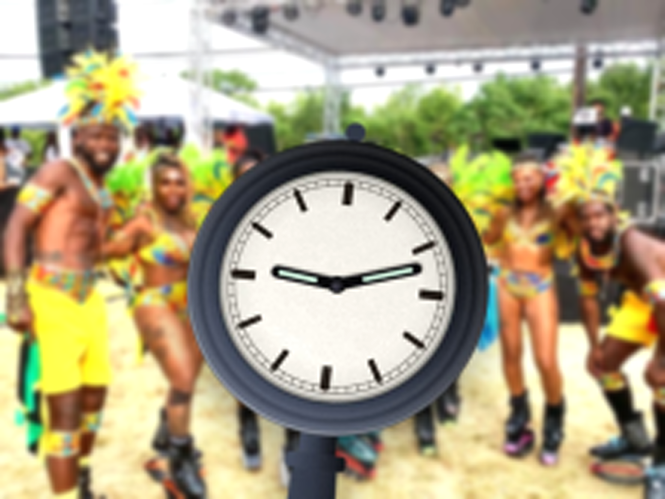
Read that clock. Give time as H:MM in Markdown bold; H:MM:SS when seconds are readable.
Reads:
**9:12**
